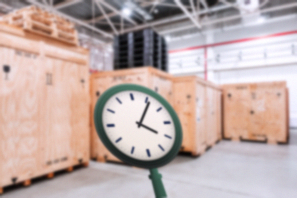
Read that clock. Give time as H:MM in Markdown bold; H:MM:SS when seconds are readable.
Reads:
**4:06**
